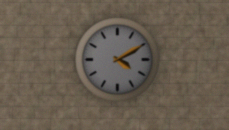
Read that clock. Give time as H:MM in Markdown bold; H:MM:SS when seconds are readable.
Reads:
**4:10**
